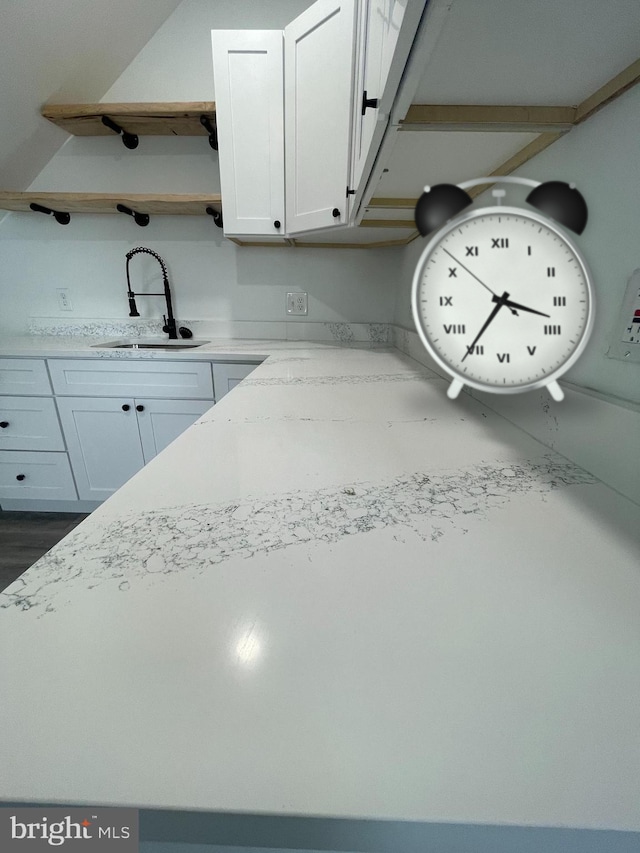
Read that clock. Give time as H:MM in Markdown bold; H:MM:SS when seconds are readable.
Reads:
**3:35:52**
